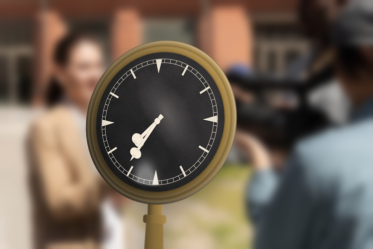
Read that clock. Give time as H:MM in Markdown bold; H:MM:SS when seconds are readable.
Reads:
**7:36**
